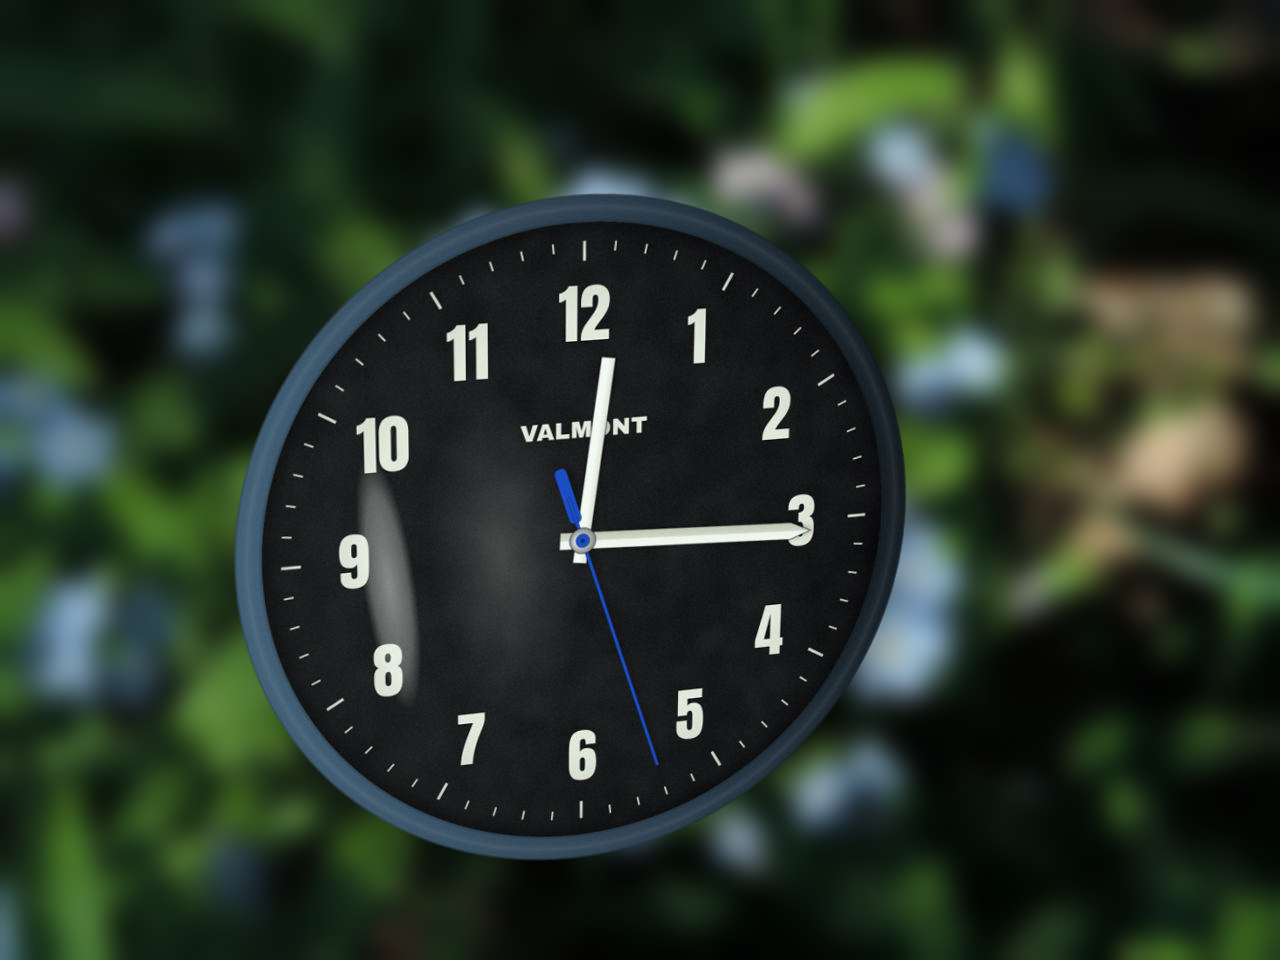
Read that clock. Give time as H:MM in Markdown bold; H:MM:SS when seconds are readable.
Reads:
**12:15:27**
